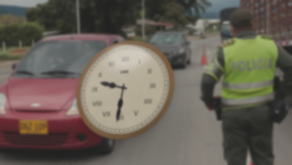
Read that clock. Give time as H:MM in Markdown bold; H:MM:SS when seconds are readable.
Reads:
**9:31**
